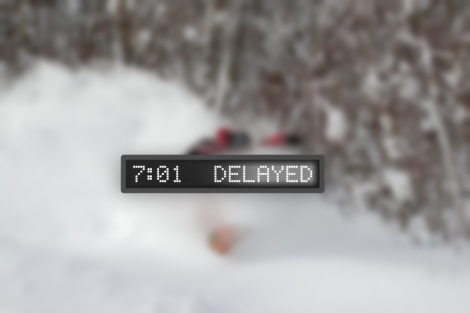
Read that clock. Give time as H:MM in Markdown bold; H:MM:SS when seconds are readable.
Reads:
**7:01**
